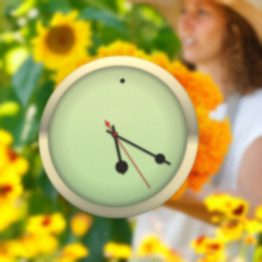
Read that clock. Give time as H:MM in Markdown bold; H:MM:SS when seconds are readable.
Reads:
**5:18:23**
